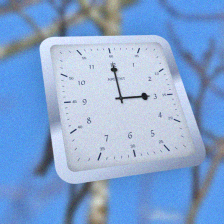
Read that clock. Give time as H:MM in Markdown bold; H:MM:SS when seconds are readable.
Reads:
**3:00**
